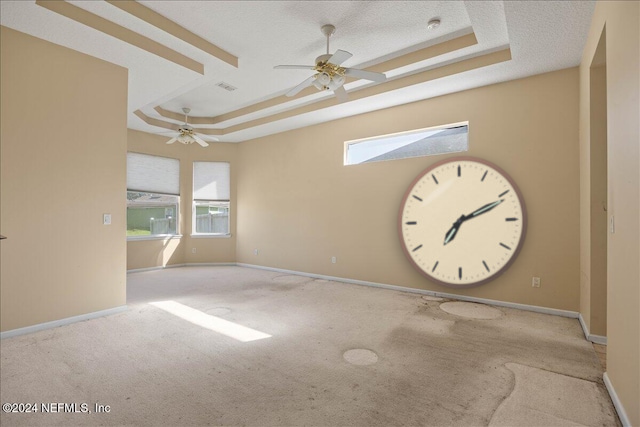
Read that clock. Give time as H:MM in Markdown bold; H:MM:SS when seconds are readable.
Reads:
**7:11**
